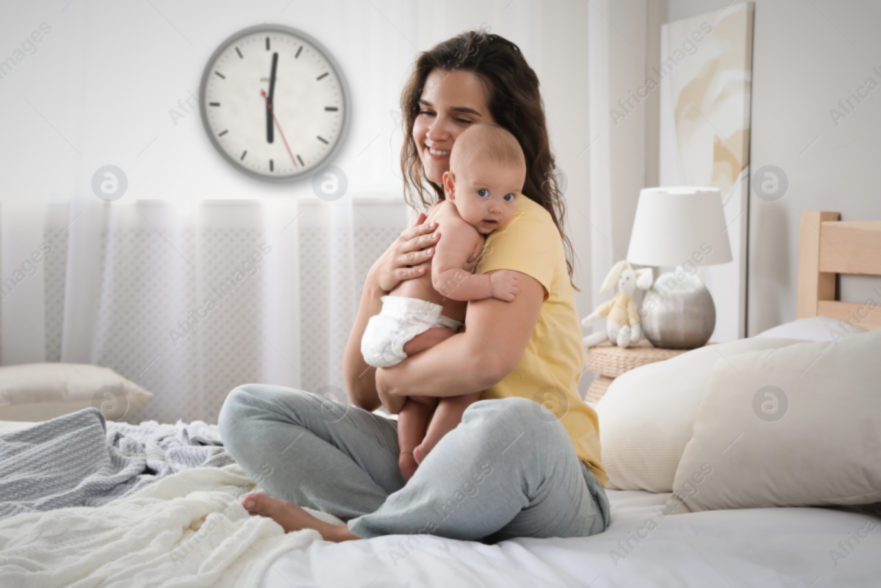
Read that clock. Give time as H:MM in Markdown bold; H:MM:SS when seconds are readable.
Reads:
**6:01:26**
